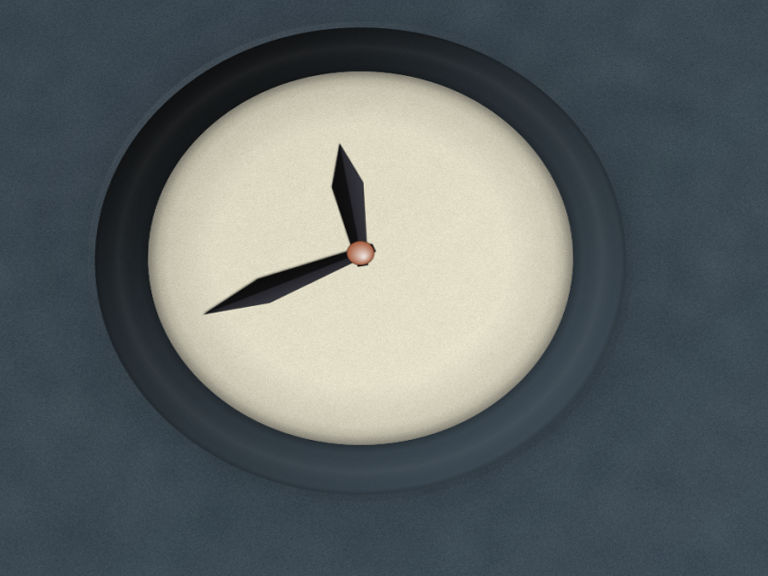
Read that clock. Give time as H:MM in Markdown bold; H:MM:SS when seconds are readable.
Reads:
**11:41**
